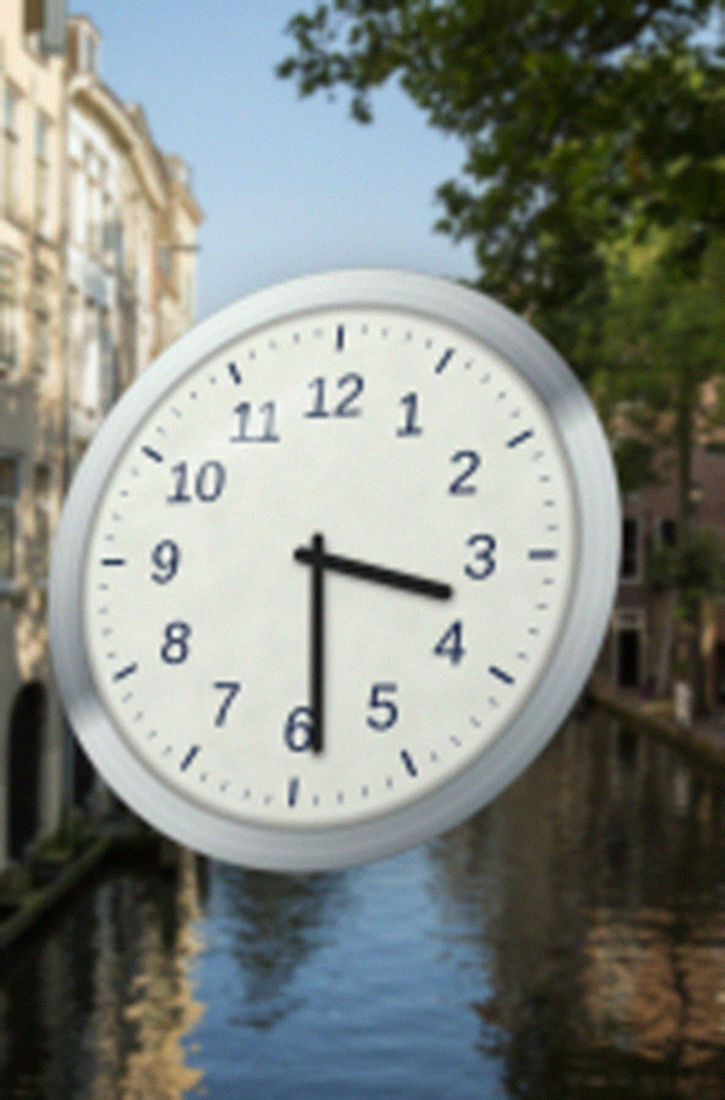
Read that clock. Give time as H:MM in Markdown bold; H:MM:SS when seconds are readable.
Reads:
**3:29**
